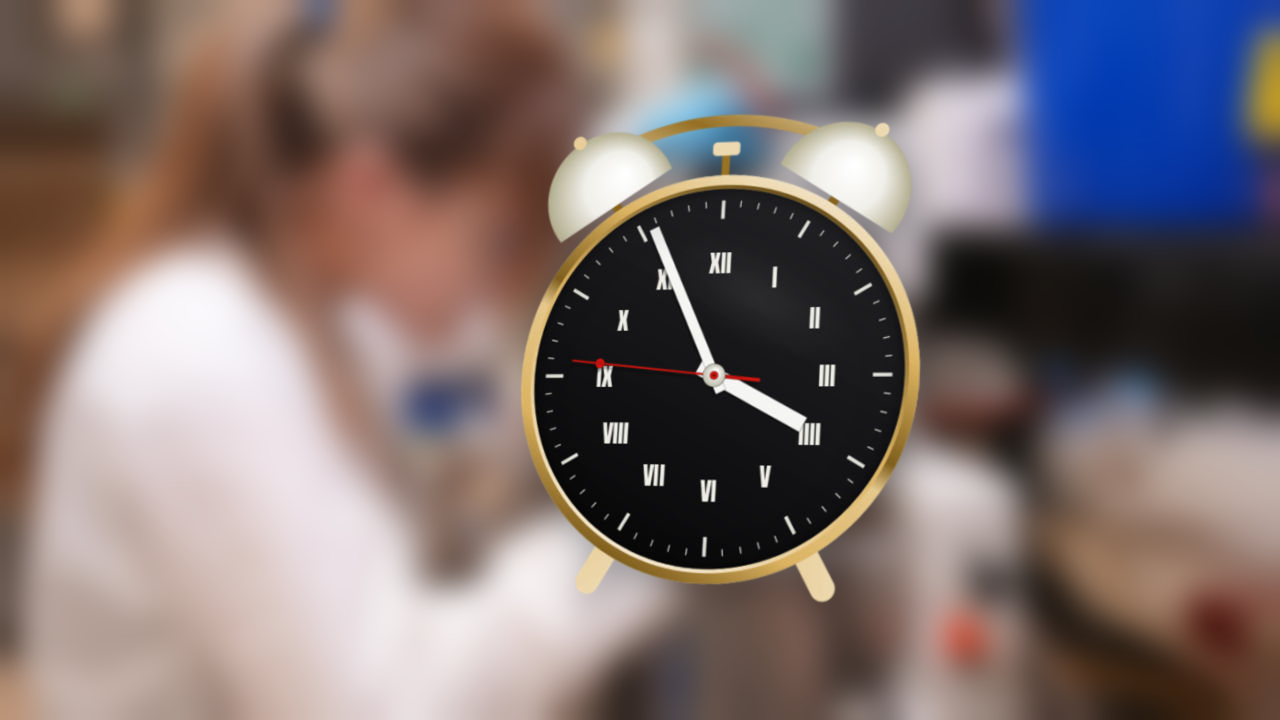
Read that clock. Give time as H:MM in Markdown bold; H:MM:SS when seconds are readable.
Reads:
**3:55:46**
